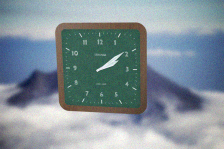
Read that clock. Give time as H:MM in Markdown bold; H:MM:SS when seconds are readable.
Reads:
**2:09**
